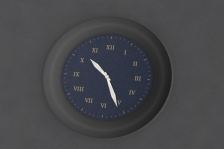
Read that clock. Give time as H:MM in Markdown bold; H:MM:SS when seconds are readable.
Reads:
**10:26**
